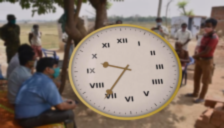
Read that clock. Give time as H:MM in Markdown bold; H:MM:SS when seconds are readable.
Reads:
**9:36**
